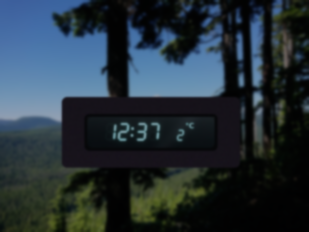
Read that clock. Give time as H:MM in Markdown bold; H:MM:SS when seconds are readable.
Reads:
**12:37**
